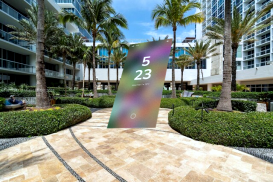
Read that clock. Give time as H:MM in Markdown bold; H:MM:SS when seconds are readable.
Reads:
**5:23**
